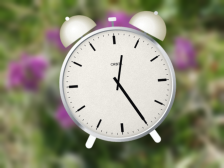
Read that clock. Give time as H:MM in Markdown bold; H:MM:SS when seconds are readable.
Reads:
**12:25**
